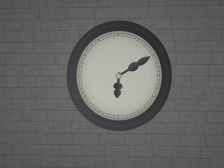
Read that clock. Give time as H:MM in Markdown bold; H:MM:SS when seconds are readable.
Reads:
**6:10**
